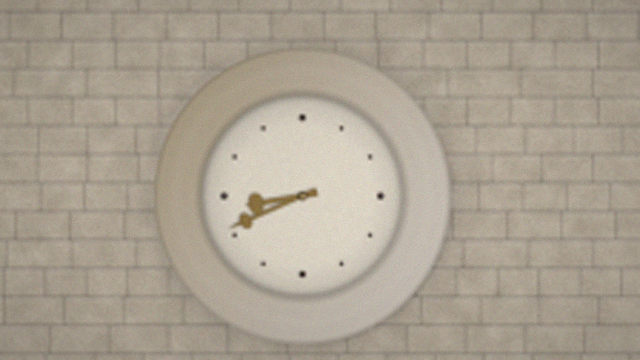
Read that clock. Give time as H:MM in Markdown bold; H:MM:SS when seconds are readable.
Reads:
**8:41**
